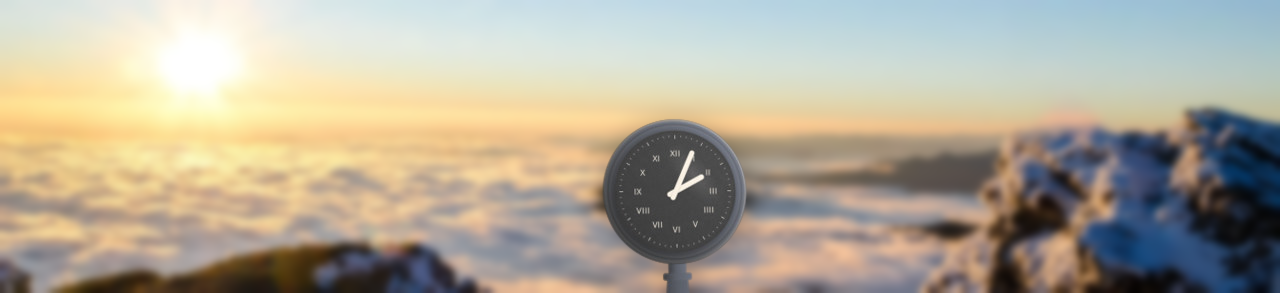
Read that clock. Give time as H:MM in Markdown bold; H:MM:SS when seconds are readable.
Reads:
**2:04**
